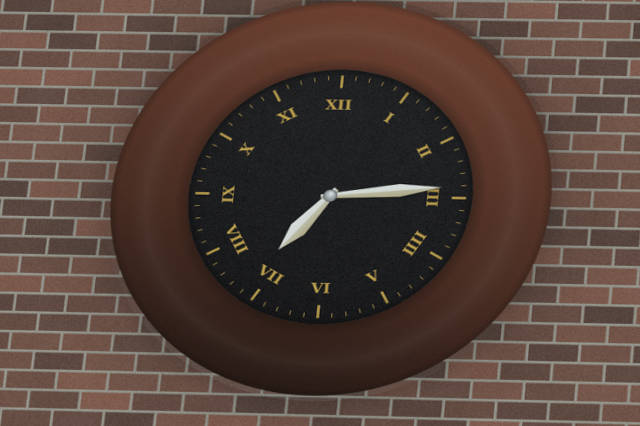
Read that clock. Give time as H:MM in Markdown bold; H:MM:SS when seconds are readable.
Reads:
**7:14**
